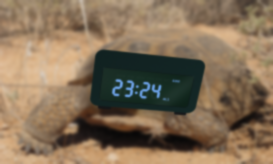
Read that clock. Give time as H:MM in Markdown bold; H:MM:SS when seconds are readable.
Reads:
**23:24**
